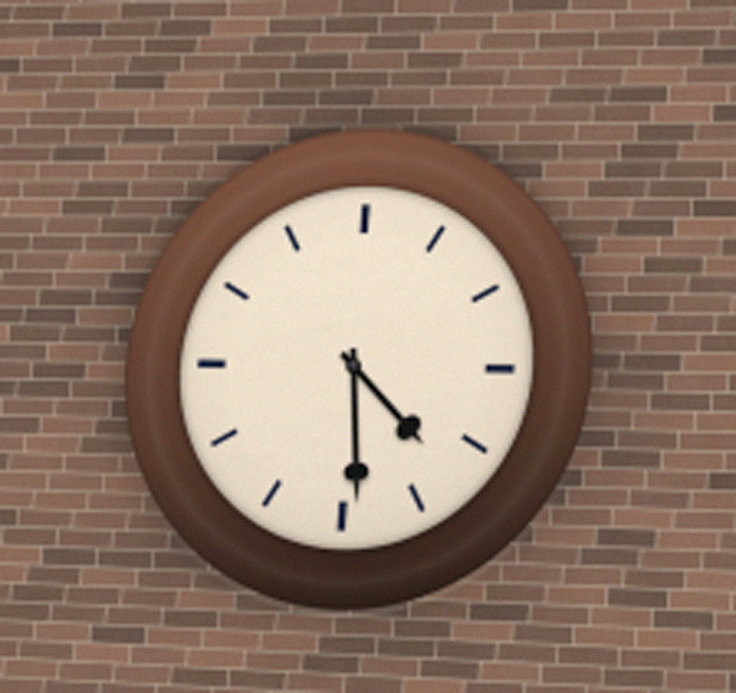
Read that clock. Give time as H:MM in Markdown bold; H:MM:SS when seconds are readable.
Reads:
**4:29**
